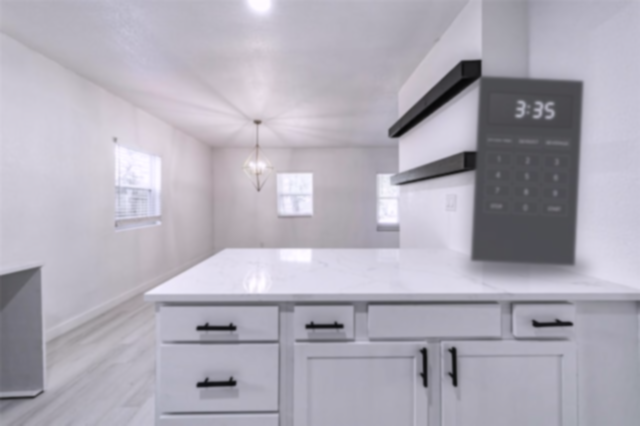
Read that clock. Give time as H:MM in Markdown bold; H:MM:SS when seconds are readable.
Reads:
**3:35**
